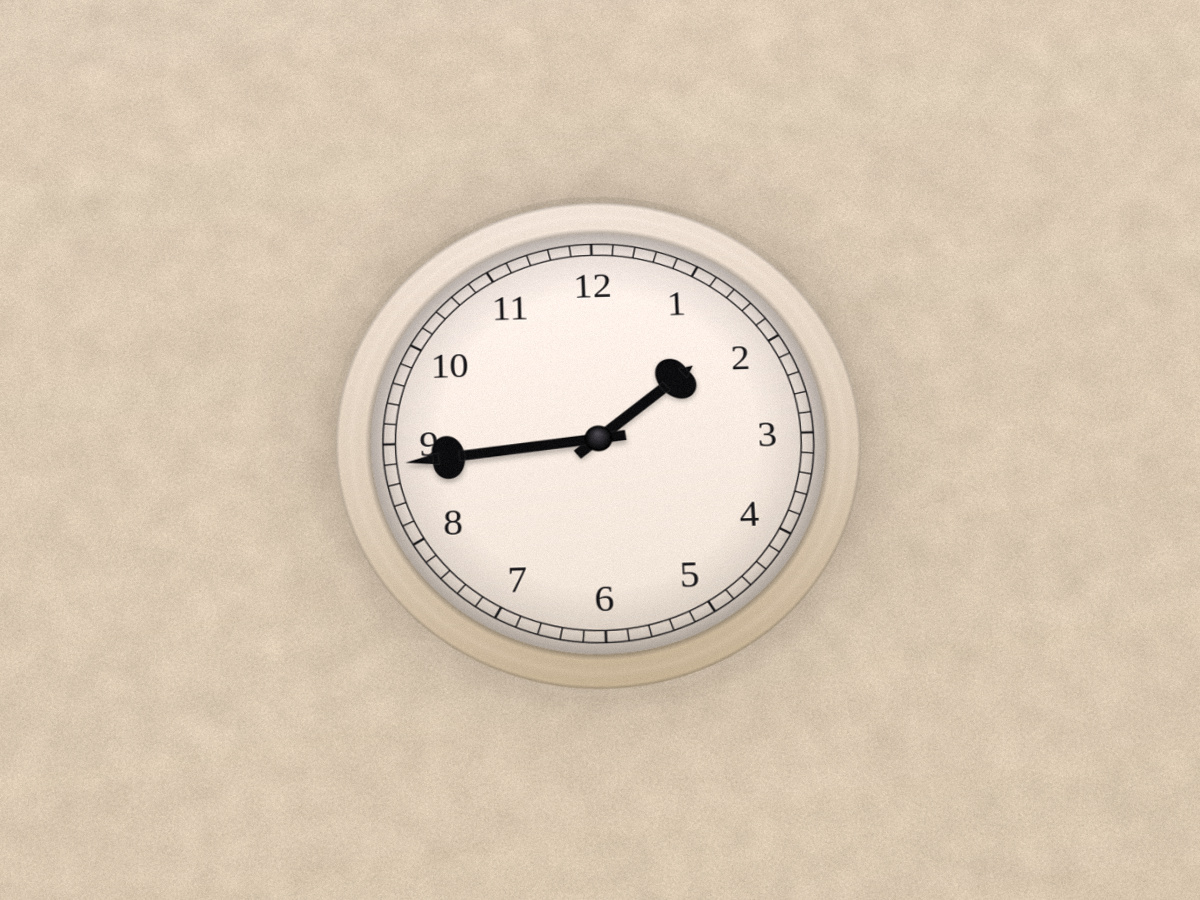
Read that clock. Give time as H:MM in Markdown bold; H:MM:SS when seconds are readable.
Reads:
**1:44**
